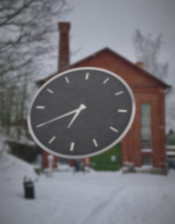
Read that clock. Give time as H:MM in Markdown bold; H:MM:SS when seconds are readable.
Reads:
**6:40**
